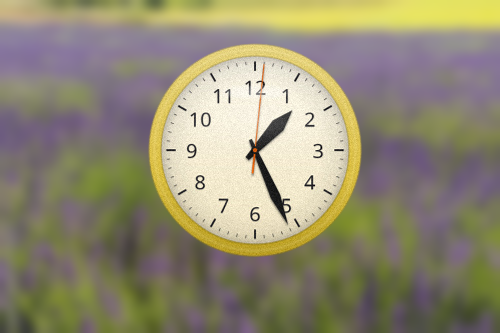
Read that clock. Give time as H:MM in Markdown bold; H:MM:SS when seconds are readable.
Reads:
**1:26:01**
